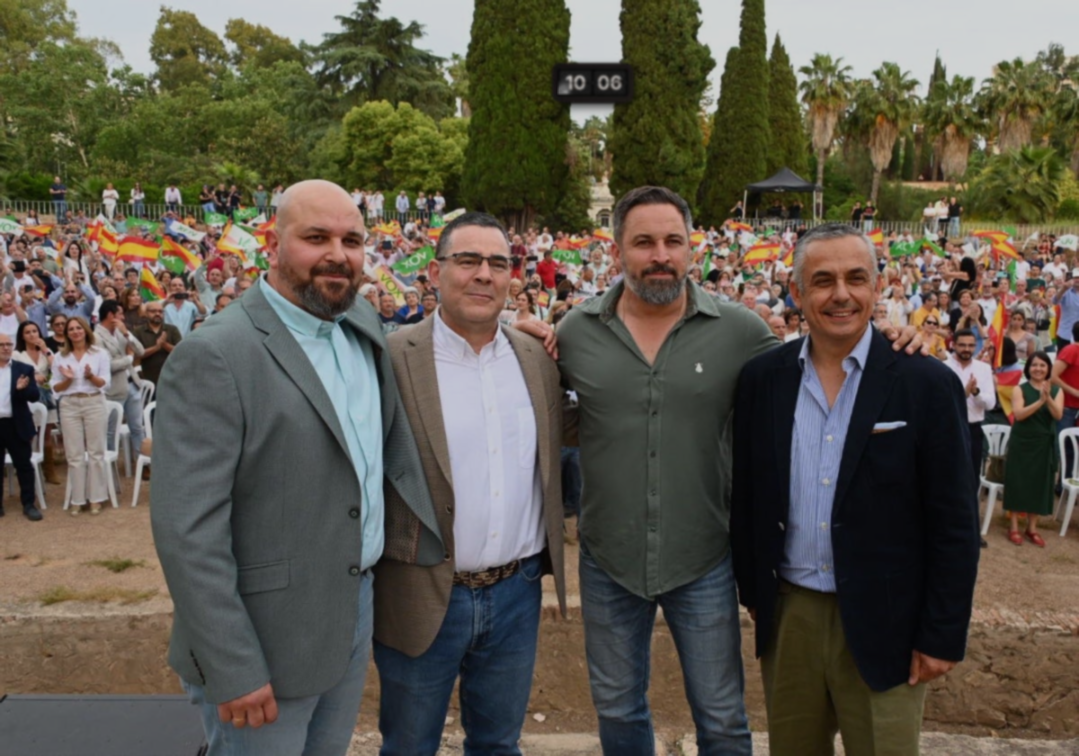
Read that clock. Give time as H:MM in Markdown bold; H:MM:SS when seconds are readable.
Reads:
**10:06**
